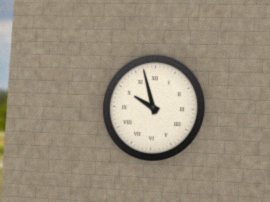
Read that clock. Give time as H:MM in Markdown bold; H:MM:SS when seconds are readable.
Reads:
**9:57**
